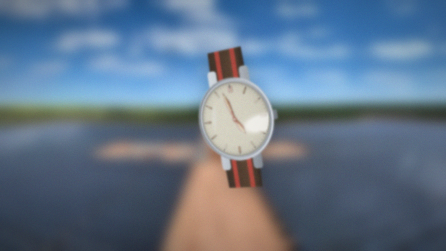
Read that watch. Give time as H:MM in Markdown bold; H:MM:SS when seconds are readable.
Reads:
**4:57**
